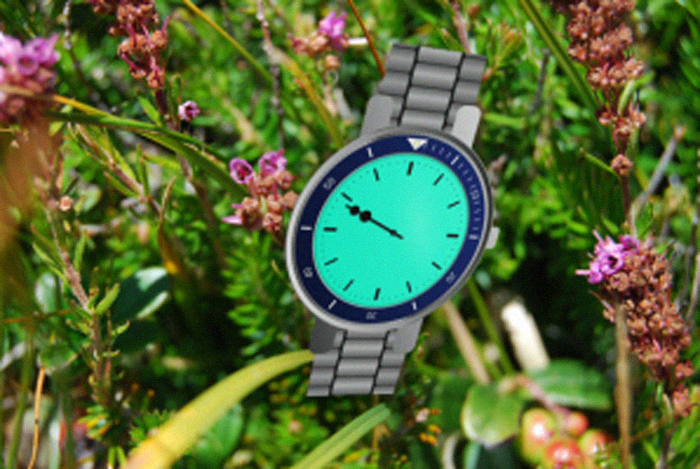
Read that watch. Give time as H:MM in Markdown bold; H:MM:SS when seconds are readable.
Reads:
**9:49**
